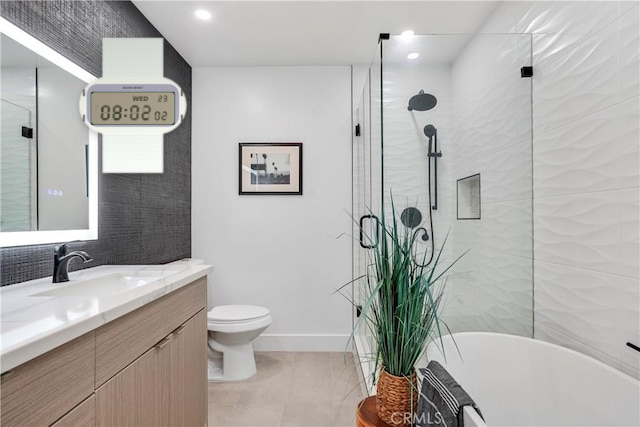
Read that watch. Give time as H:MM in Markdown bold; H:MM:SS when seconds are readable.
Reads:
**8:02:02**
